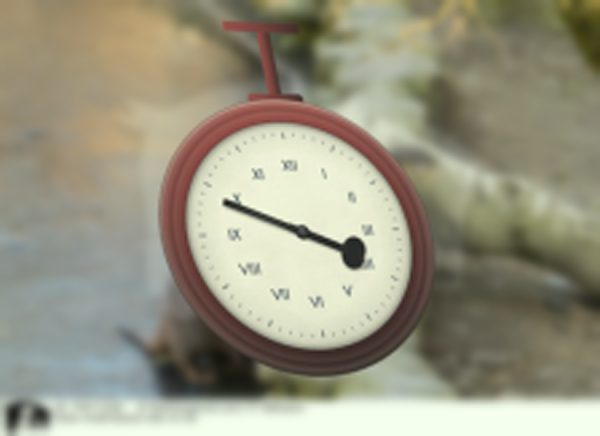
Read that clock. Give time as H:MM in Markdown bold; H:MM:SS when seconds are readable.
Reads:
**3:49**
